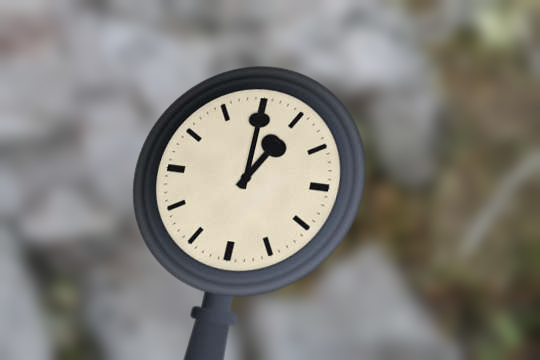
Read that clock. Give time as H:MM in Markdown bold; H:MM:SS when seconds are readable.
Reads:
**1:00**
